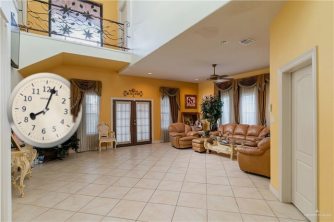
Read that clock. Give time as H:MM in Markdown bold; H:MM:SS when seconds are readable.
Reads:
**8:03**
